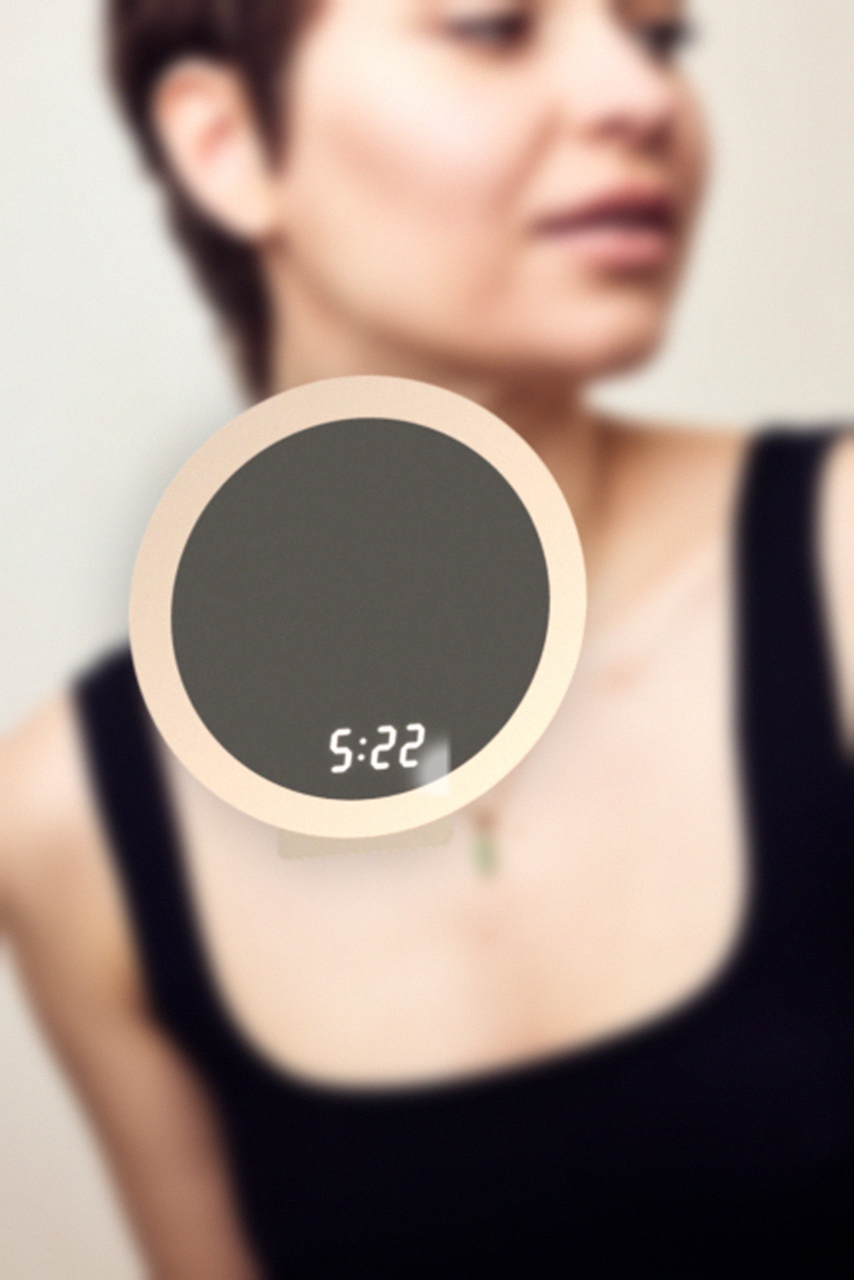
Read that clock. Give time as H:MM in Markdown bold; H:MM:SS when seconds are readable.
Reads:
**5:22**
